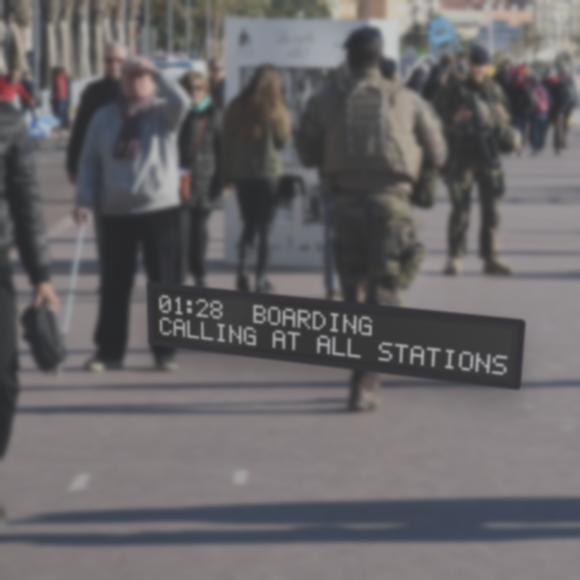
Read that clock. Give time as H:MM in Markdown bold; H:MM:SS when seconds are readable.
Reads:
**1:28**
